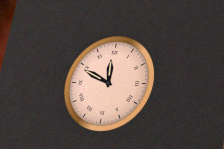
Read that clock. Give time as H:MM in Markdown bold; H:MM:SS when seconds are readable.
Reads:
**11:49**
